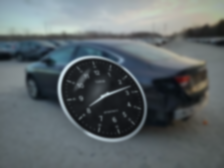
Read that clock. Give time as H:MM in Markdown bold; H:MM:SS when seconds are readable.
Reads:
**8:13**
